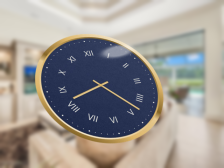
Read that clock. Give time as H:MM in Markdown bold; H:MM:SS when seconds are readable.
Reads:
**8:23**
